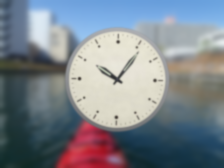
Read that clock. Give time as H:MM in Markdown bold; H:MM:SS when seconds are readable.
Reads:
**10:06**
